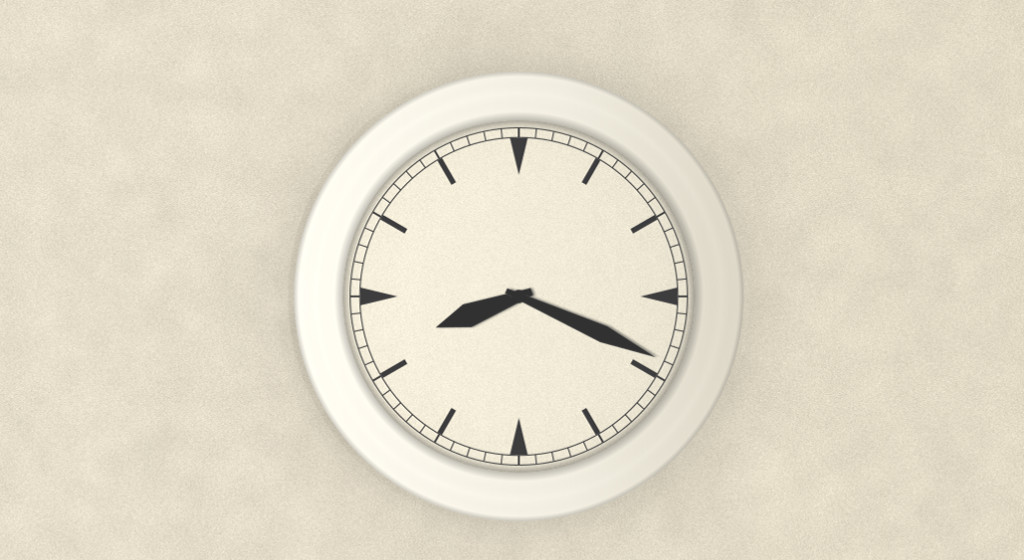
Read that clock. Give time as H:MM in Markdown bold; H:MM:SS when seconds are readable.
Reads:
**8:19**
